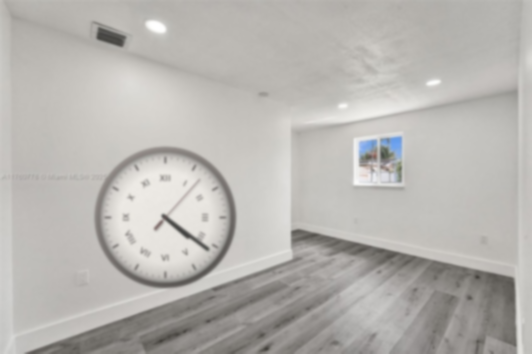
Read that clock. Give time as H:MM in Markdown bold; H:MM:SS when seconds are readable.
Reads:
**4:21:07**
